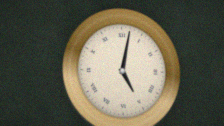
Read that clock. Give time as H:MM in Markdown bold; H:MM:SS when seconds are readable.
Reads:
**5:02**
